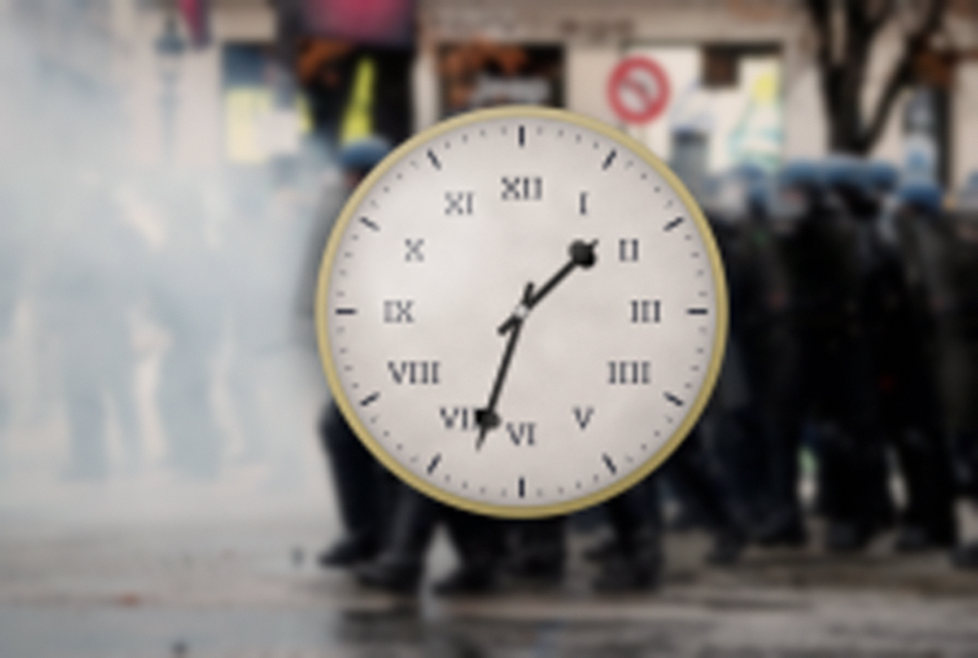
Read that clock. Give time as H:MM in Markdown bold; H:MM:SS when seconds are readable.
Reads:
**1:33**
